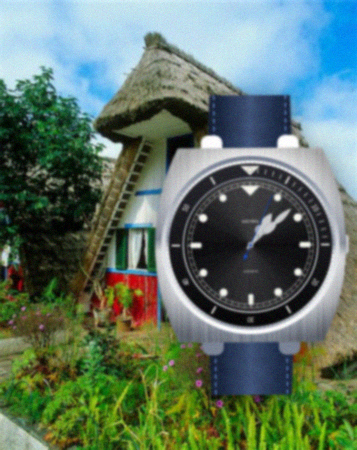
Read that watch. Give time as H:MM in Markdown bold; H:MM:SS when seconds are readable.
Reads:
**1:08:04**
